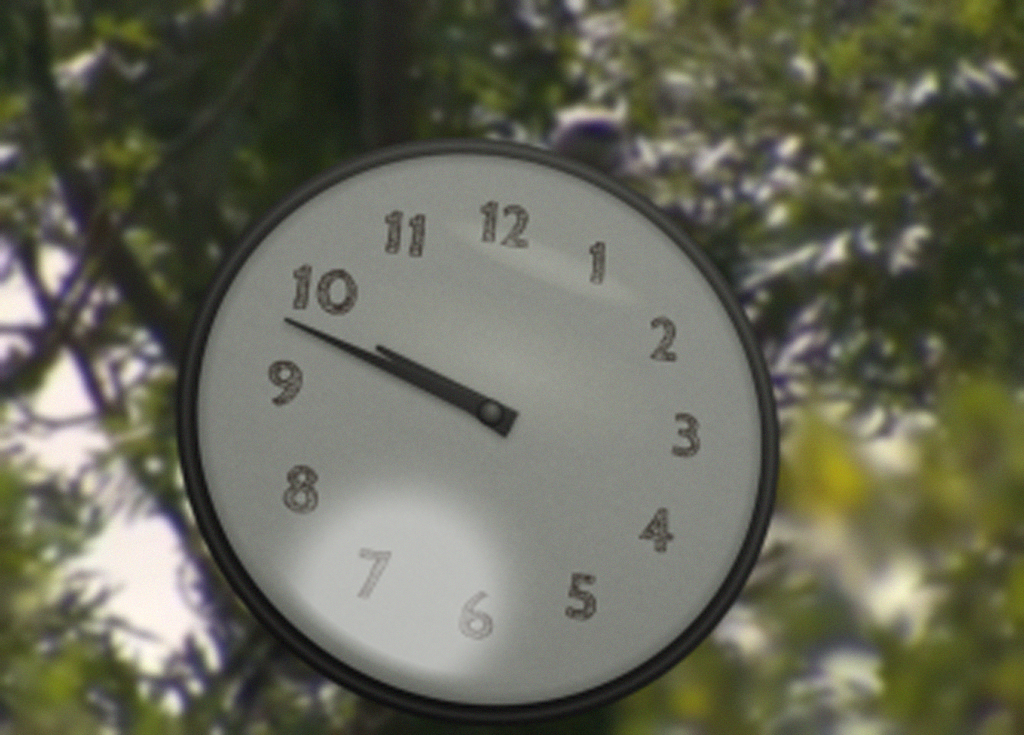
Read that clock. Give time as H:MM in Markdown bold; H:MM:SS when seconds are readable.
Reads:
**9:48**
